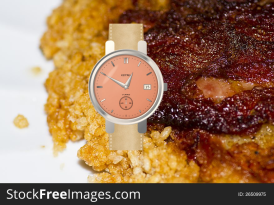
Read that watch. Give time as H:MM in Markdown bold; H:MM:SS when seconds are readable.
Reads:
**12:50**
